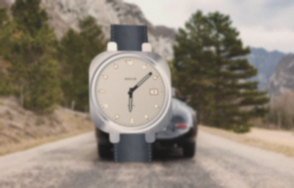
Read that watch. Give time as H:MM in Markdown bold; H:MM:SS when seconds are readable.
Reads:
**6:08**
